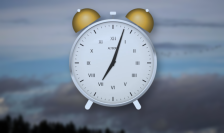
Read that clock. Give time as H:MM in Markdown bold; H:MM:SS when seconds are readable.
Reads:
**7:03**
